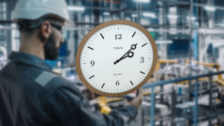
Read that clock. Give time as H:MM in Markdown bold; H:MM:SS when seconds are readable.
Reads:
**2:08**
